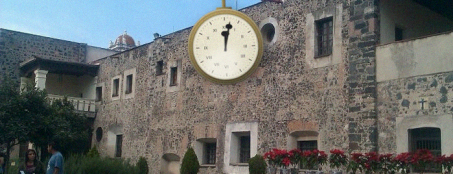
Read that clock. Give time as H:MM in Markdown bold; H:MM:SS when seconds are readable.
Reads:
**12:02**
